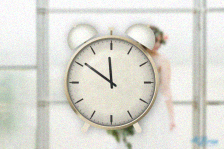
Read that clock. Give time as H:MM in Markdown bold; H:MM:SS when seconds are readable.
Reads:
**11:51**
